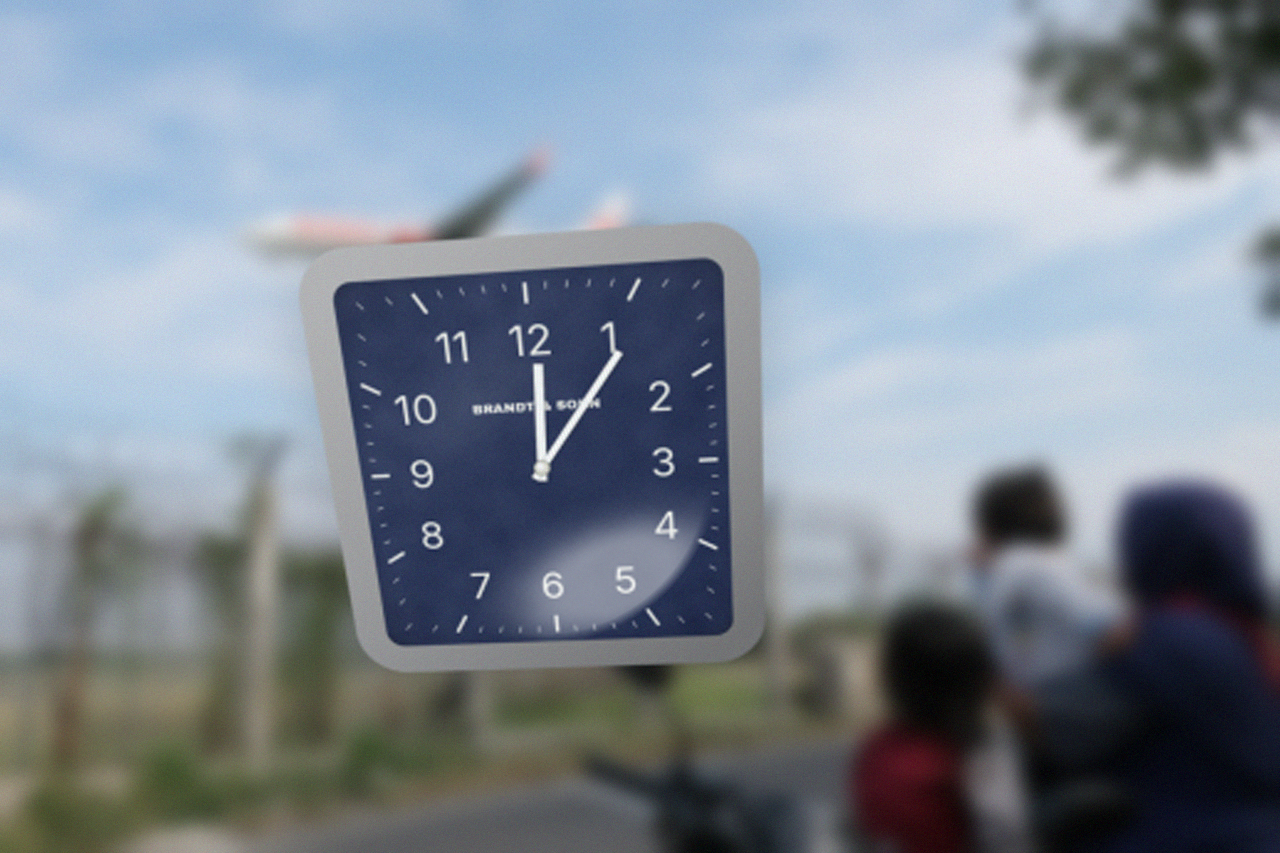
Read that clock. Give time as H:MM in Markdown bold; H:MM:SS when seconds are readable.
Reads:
**12:06**
